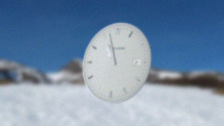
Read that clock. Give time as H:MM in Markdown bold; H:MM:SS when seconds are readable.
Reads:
**10:57**
